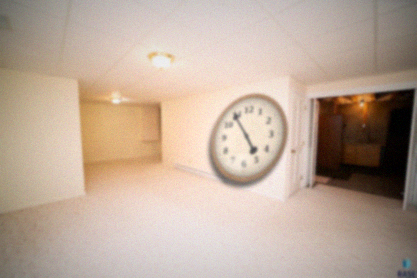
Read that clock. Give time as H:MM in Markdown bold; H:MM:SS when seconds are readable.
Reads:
**4:54**
